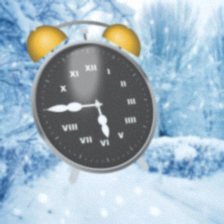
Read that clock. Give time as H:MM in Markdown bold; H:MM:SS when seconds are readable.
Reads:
**5:45**
